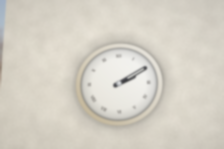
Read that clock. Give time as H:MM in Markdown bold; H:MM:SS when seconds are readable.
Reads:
**2:10**
